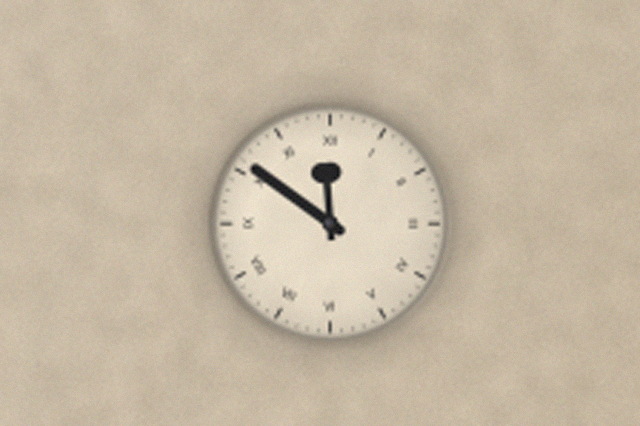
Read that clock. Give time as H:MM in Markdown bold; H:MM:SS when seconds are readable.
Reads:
**11:51**
